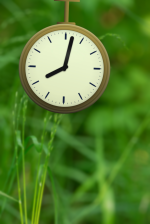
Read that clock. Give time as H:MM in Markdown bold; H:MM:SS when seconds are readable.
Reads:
**8:02**
